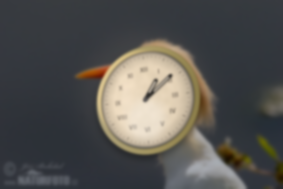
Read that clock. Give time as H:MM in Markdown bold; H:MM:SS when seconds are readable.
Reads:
**1:09**
